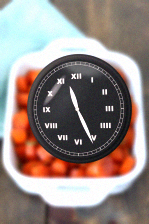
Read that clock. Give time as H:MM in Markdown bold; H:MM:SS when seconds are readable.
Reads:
**11:26**
